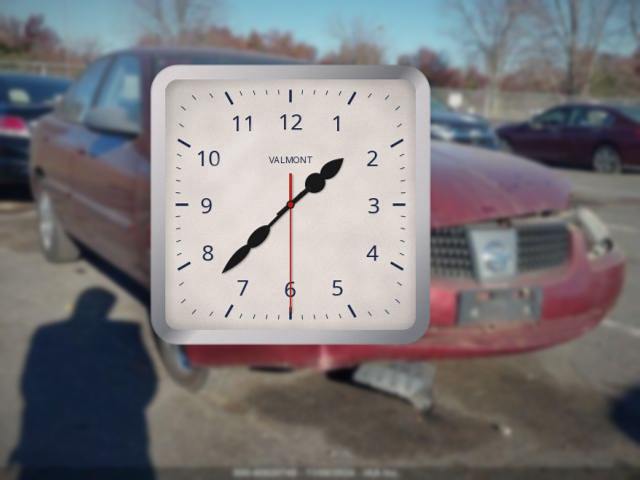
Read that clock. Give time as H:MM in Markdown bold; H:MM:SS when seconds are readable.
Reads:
**1:37:30**
